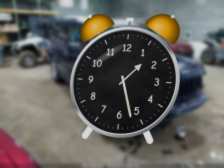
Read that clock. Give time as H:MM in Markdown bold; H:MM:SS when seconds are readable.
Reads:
**1:27**
